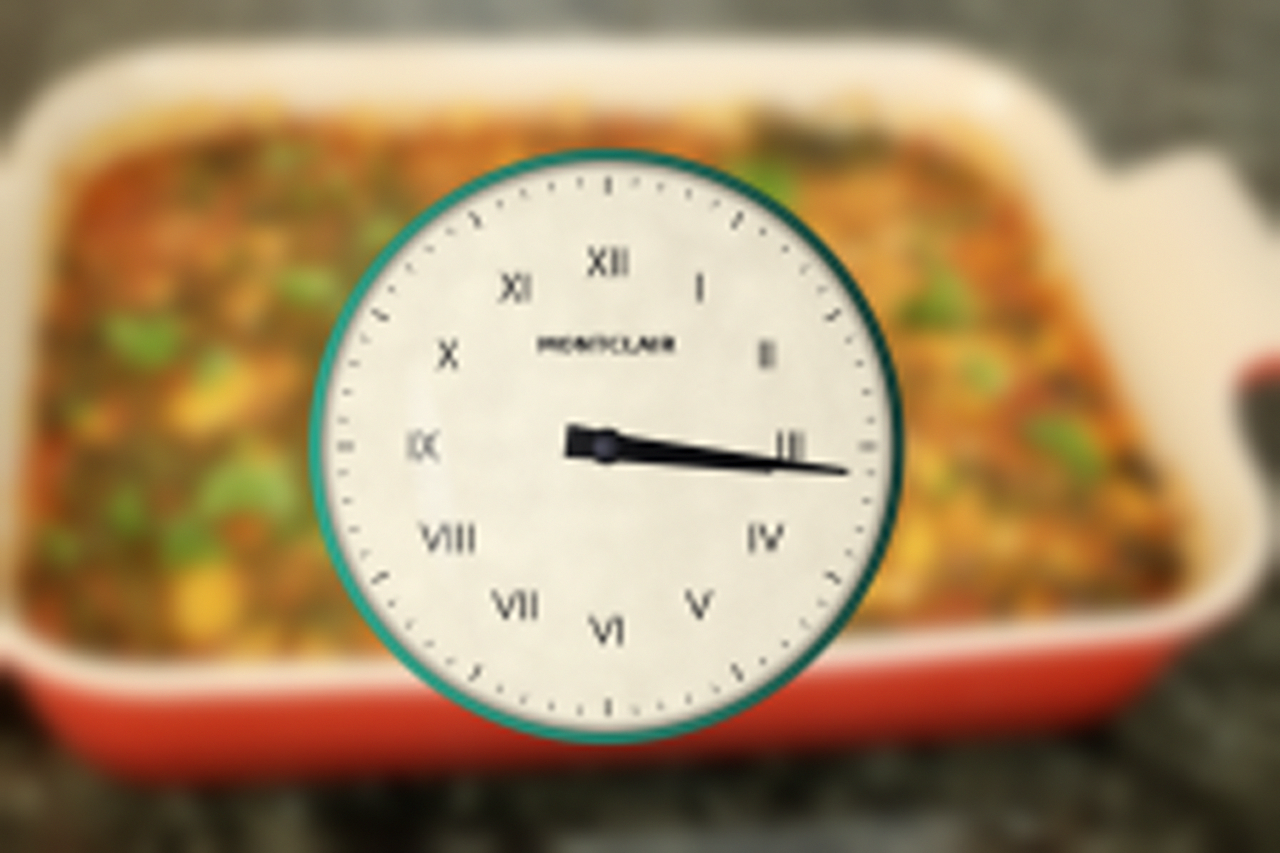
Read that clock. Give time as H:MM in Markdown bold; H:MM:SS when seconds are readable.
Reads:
**3:16**
